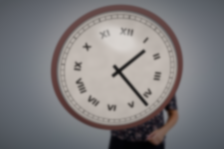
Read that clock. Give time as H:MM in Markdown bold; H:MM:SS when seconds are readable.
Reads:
**1:22**
